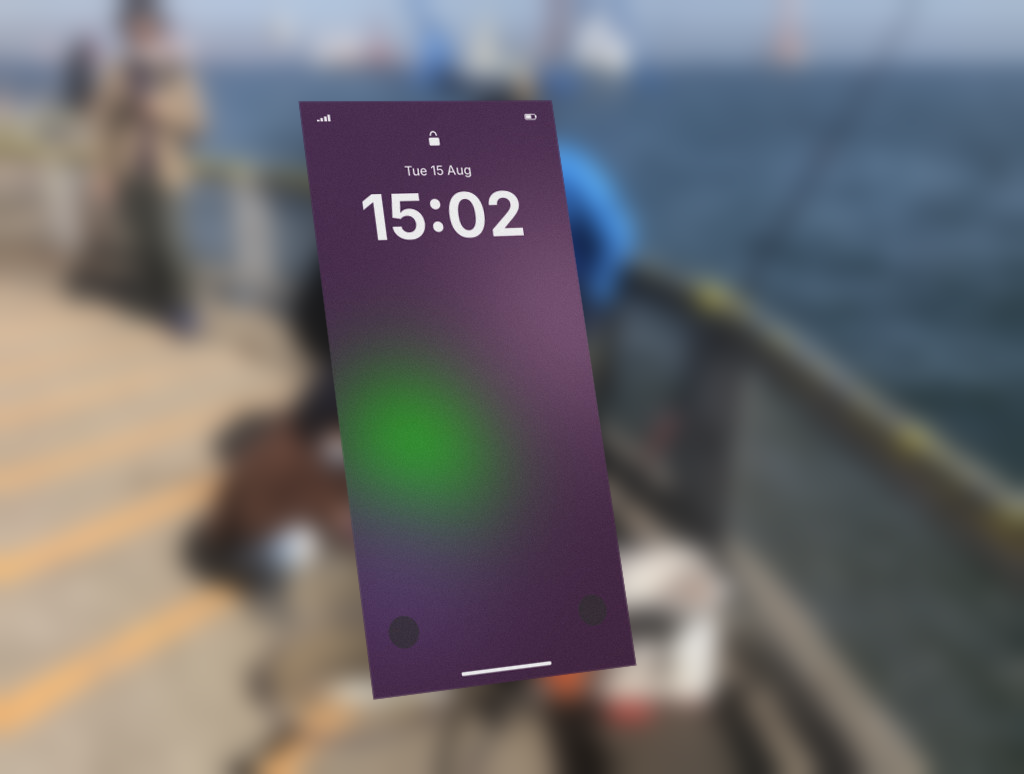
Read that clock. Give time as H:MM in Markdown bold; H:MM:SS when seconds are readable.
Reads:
**15:02**
